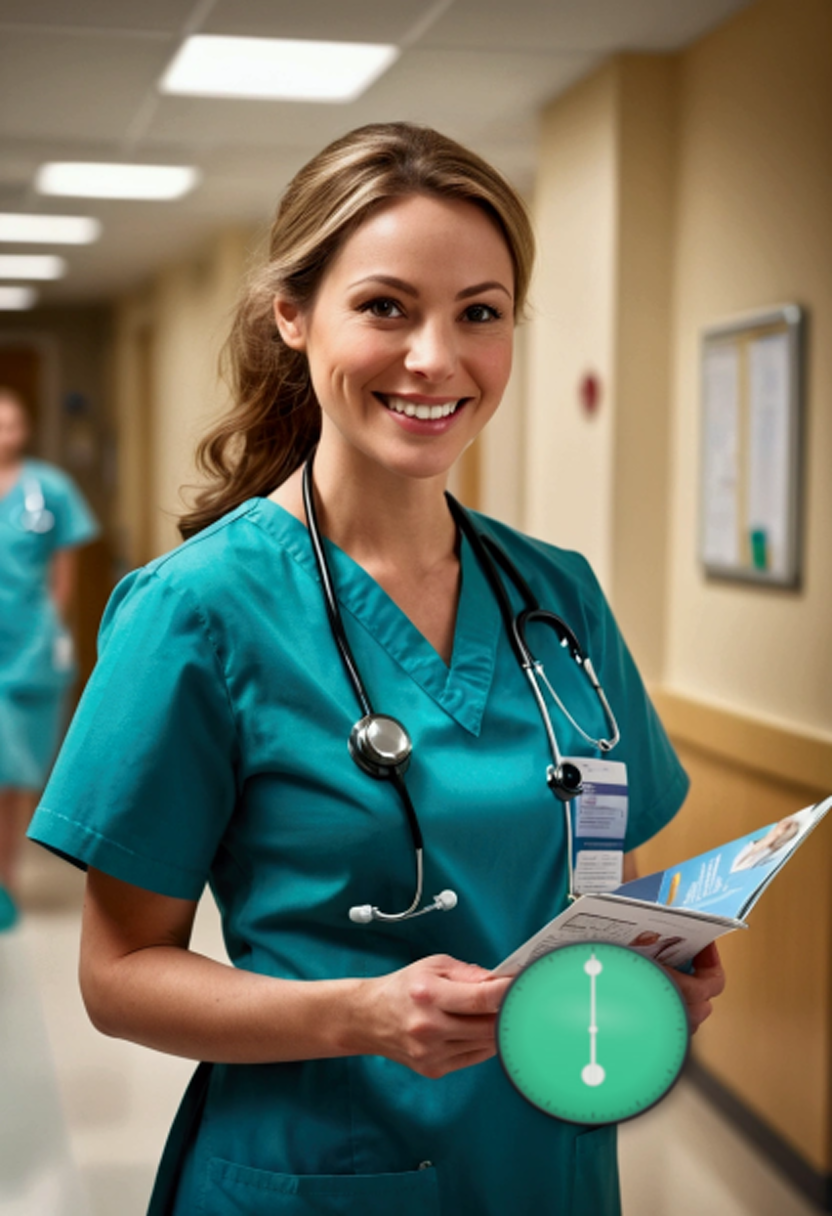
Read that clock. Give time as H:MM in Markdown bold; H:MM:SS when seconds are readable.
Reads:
**6:00**
